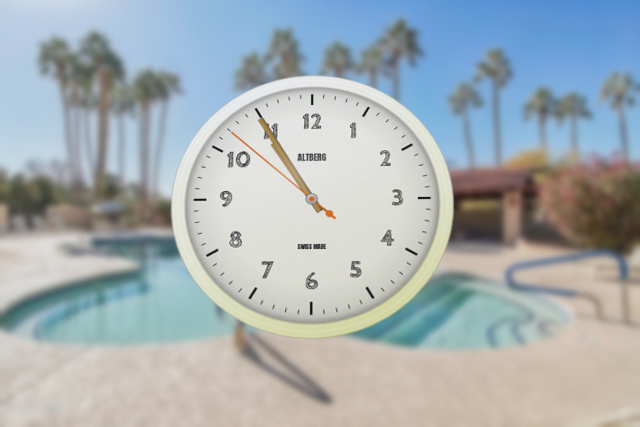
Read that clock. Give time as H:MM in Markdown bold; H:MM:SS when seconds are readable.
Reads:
**10:54:52**
